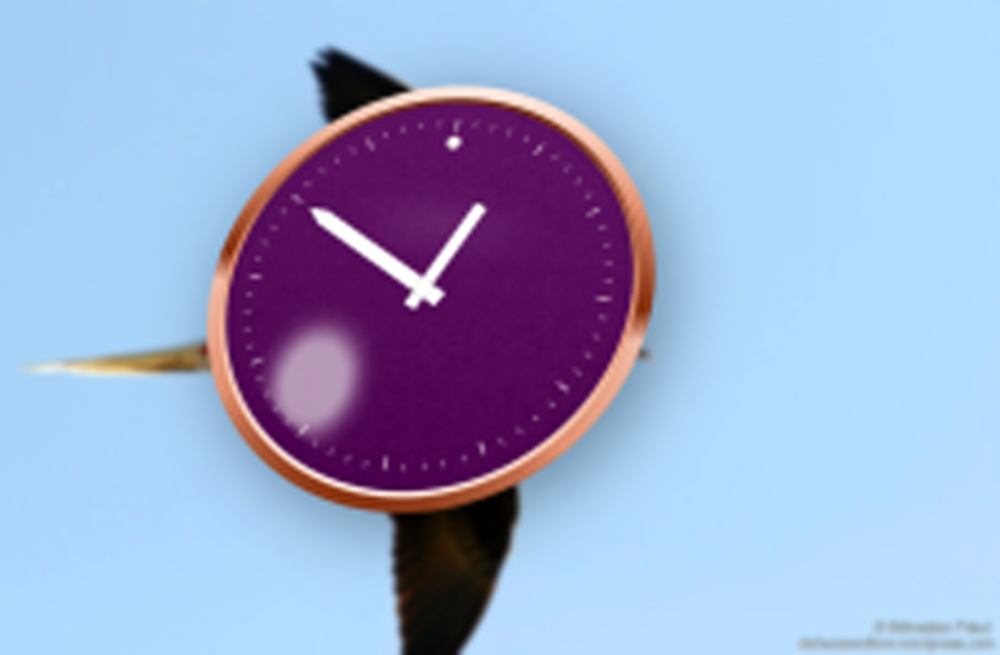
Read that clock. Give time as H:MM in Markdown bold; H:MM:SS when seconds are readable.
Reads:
**12:50**
